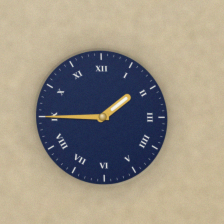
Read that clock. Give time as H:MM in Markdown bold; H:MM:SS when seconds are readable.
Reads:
**1:45**
